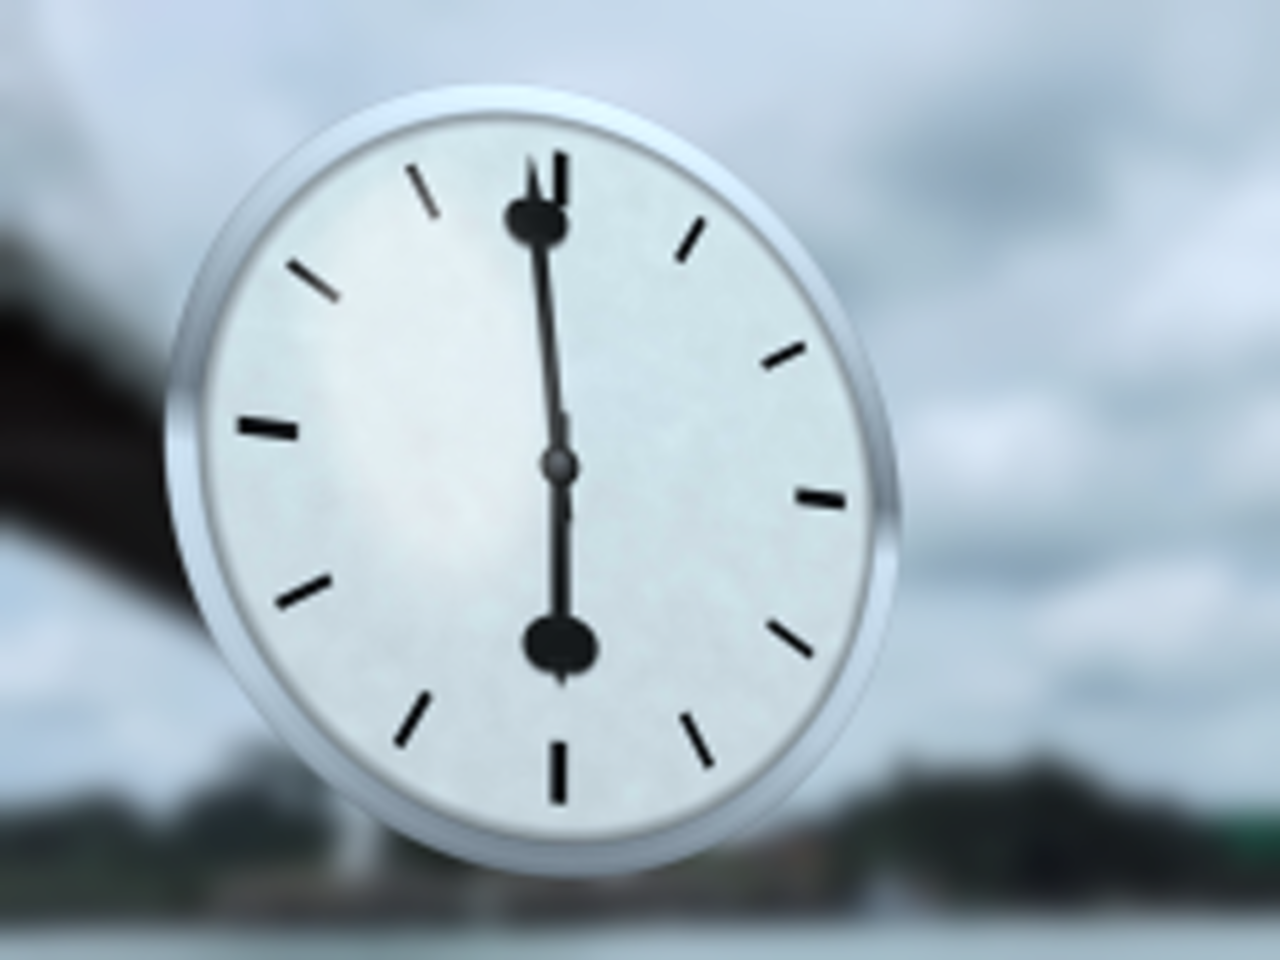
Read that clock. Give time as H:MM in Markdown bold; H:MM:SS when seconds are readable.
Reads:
**5:59**
